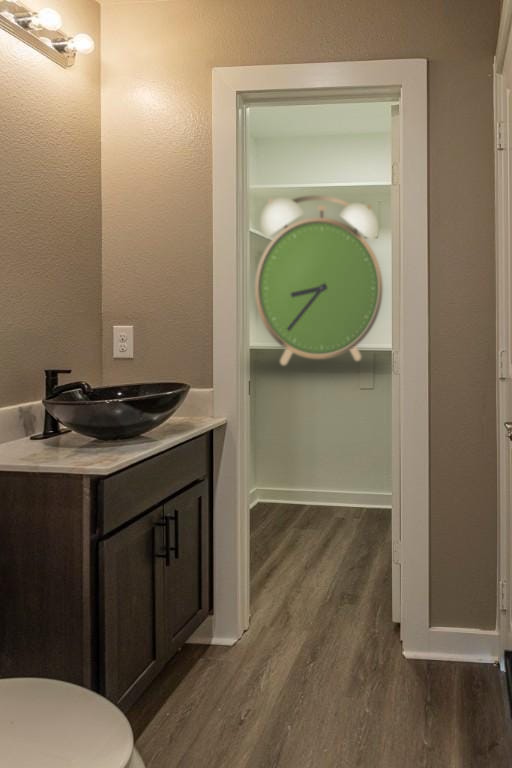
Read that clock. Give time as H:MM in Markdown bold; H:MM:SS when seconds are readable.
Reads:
**8:37**
